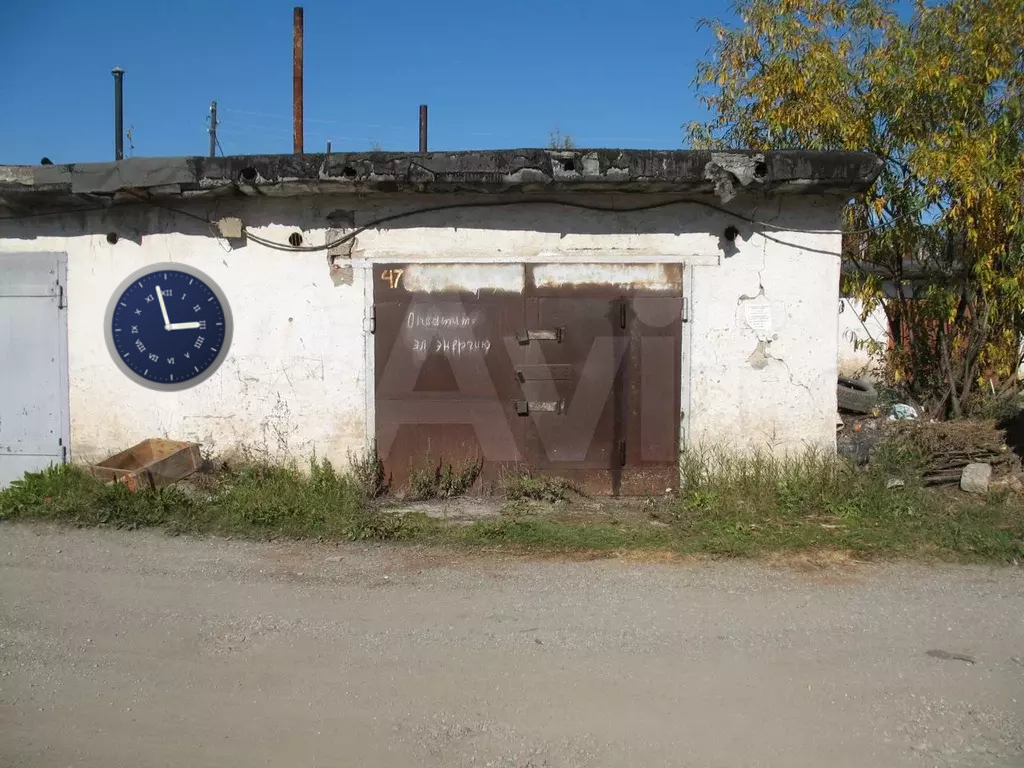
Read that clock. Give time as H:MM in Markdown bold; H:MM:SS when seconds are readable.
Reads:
**2:58**
